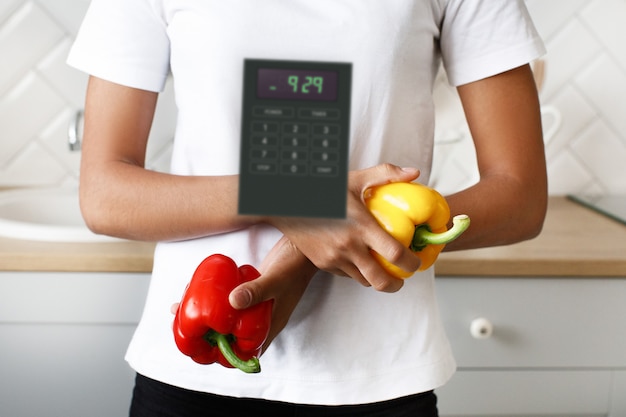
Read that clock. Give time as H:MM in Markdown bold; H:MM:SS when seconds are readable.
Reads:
**9:29**
